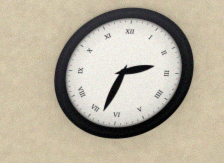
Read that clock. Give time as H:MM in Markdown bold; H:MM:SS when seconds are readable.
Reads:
**2:33**
